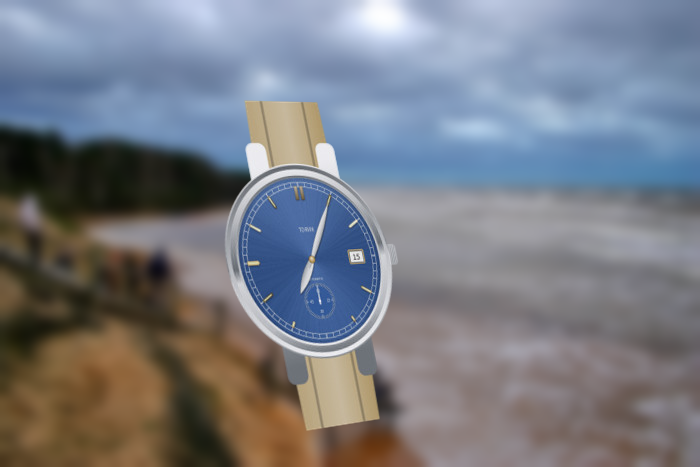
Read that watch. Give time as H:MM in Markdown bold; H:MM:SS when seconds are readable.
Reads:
**7:05**
